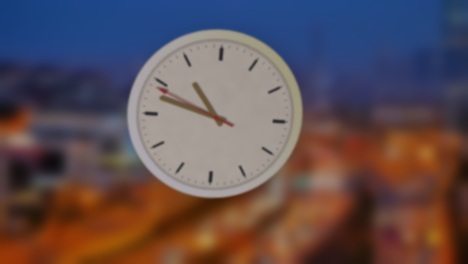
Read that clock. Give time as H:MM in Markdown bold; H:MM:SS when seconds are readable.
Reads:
**10:47:49**
